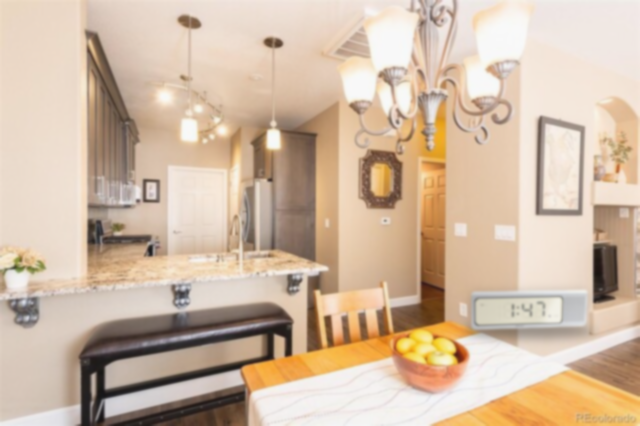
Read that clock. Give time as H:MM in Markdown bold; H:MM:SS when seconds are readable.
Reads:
**1:47**
